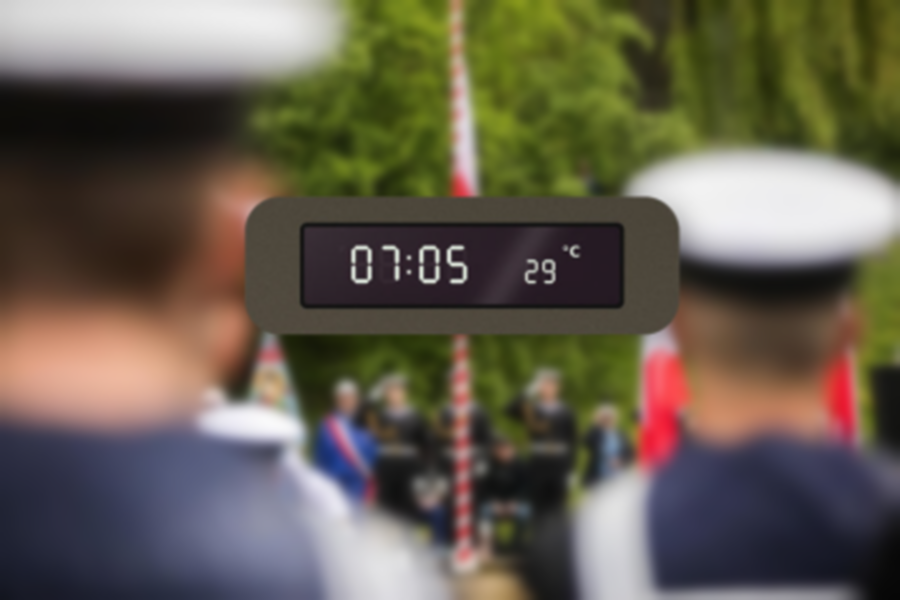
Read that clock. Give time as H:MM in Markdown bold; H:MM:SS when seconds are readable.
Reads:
**7:05**
